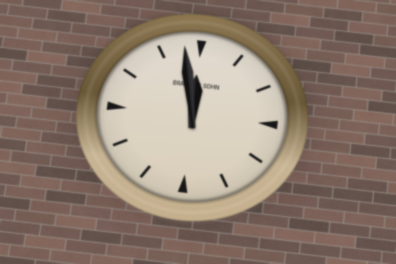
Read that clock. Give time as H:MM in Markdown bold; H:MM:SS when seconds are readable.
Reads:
**11:58**
